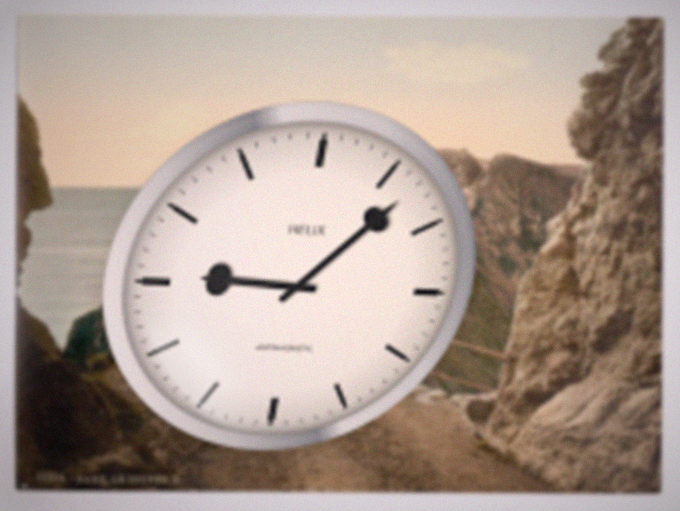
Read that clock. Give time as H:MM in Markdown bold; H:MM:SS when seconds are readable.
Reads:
**9:07**
